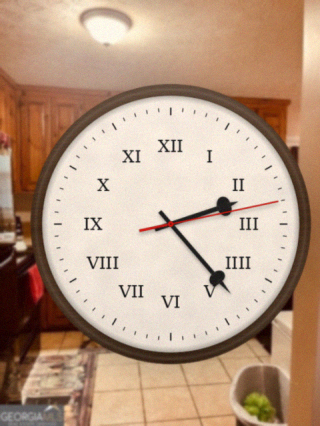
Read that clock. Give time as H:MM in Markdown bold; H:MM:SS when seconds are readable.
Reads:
**2:23:13**
